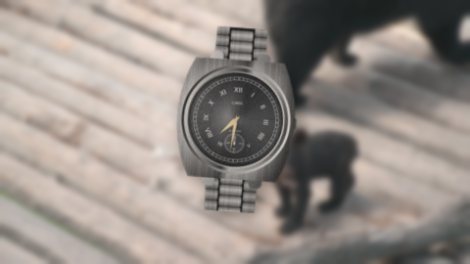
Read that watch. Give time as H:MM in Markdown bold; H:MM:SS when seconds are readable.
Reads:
**7:31**
